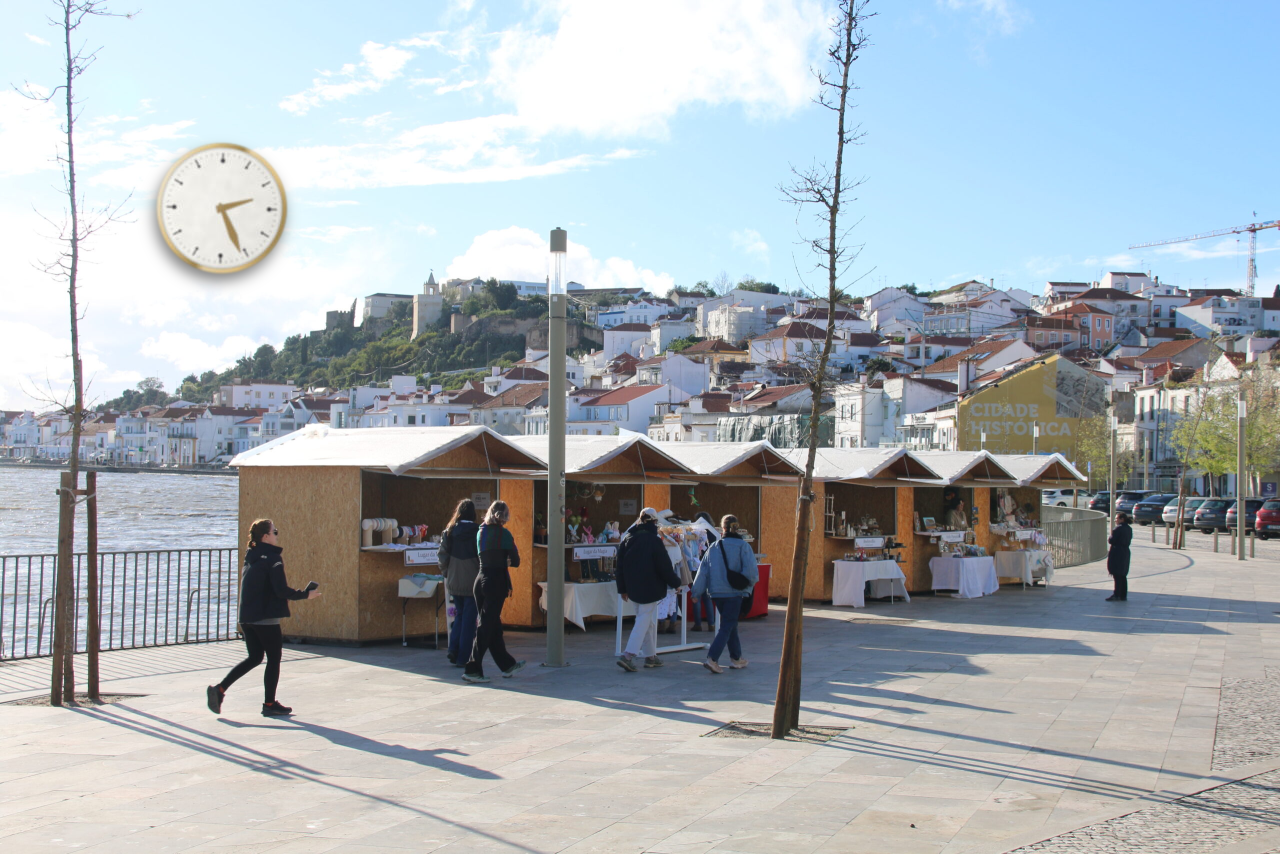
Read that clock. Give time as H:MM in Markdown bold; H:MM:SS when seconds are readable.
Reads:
**2:26**
